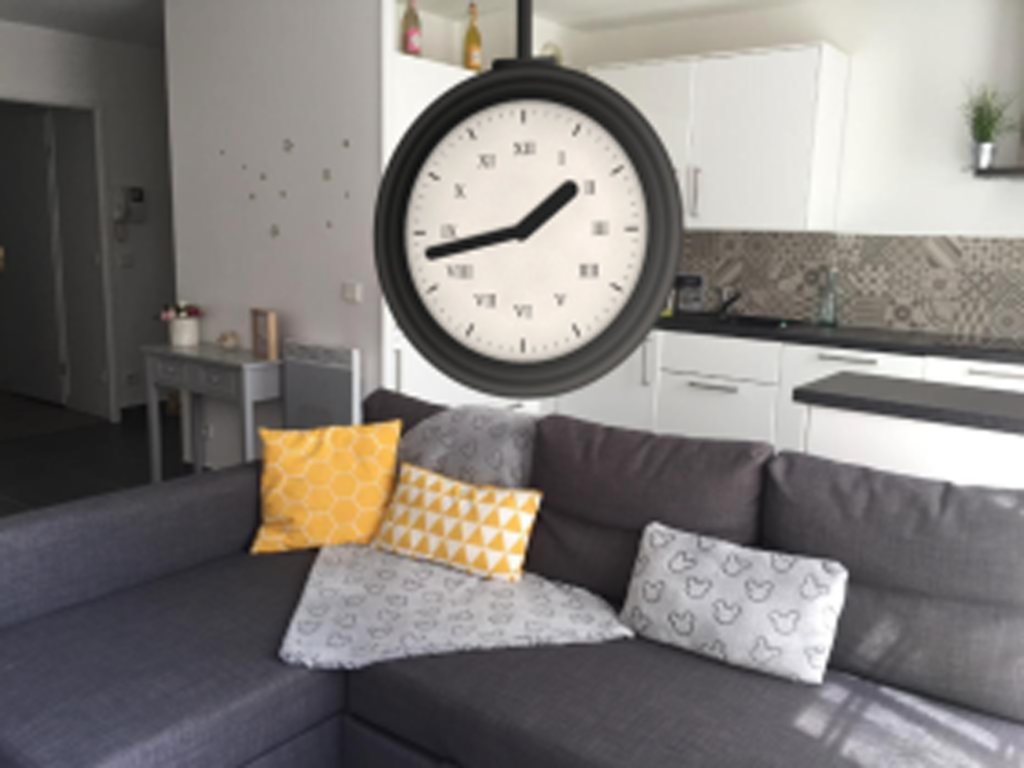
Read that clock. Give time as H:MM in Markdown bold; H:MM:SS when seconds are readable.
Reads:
**1:43**
